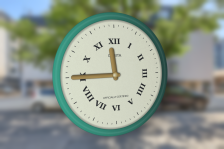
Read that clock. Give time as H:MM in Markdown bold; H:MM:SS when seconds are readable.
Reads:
**11:45**
